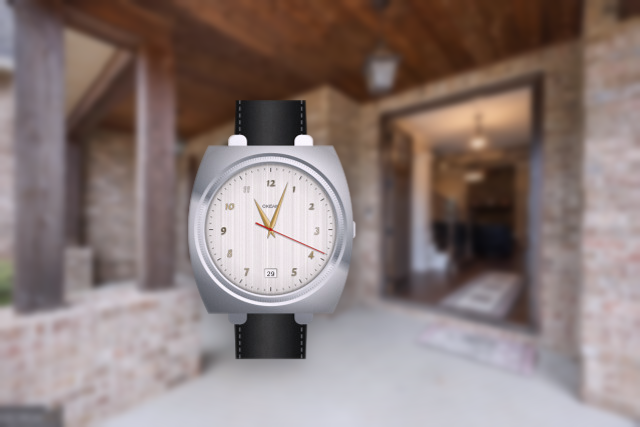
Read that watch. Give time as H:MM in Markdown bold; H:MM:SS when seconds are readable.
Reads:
**11:03:19**
